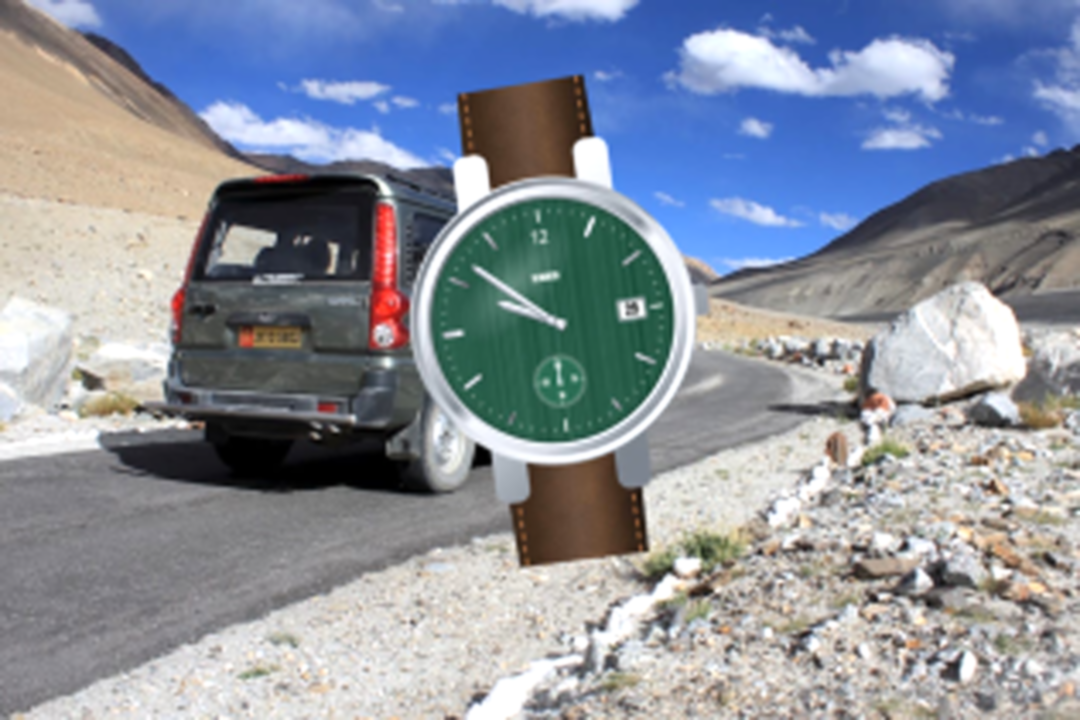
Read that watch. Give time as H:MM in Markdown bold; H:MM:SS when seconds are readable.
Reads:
**9:52**
